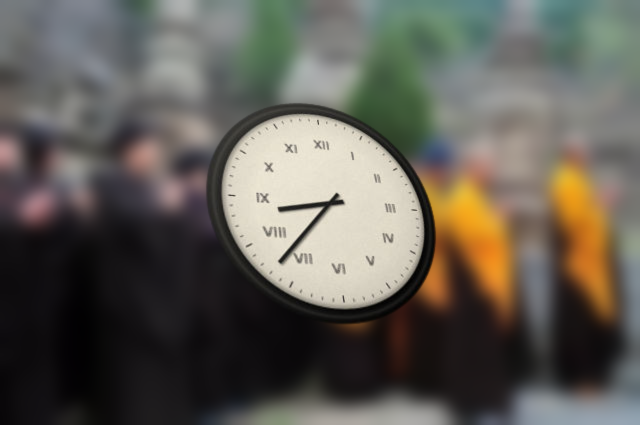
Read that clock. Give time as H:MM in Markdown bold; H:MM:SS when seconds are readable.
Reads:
**8:37**
